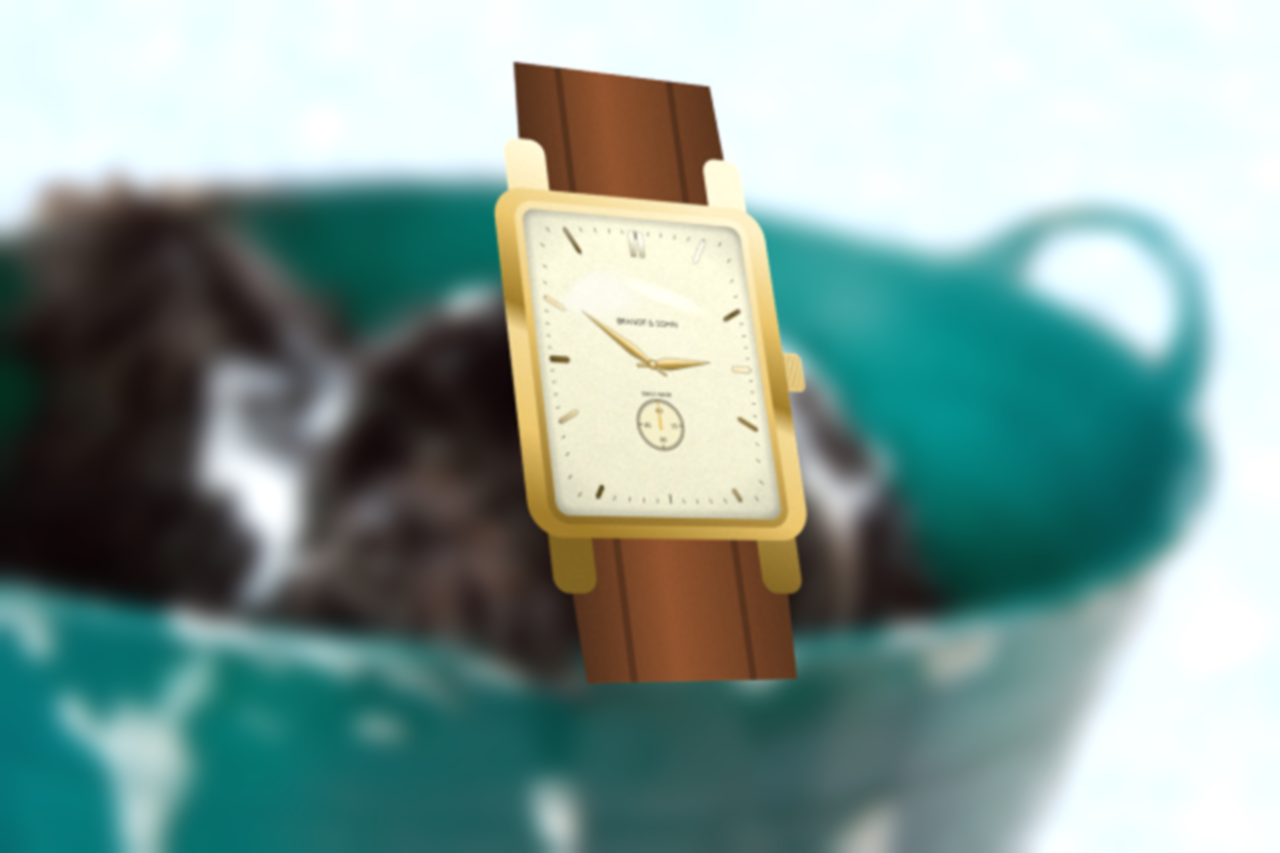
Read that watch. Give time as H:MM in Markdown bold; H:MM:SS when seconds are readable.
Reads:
**2:51**
